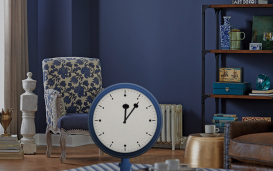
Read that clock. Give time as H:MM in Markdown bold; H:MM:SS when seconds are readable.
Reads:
**12:06**
